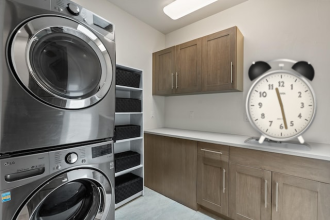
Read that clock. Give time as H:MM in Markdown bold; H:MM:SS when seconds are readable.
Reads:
**11:28**
